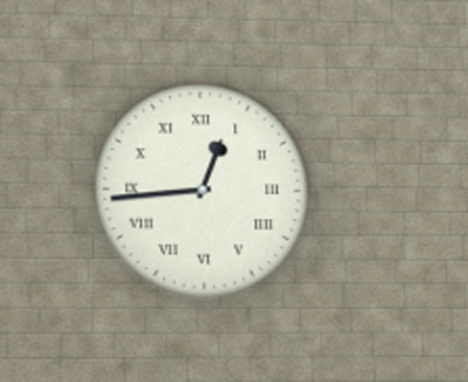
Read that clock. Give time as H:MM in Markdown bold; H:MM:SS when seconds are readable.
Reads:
**12:44**
